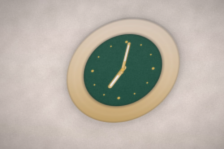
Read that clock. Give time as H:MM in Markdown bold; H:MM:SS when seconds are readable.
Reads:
**7:01**
